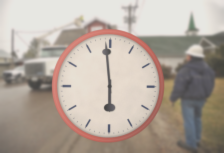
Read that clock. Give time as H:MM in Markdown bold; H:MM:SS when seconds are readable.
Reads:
**5:59**
